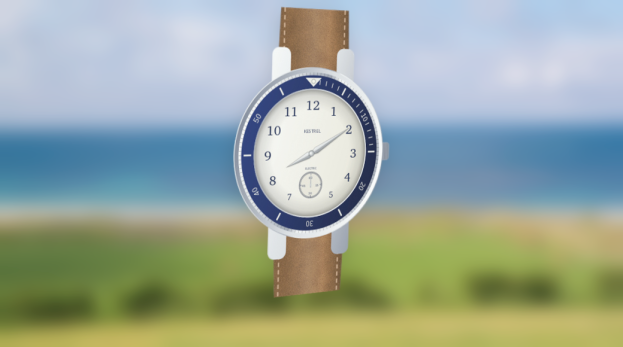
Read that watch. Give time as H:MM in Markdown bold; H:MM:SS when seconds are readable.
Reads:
**8:10**
